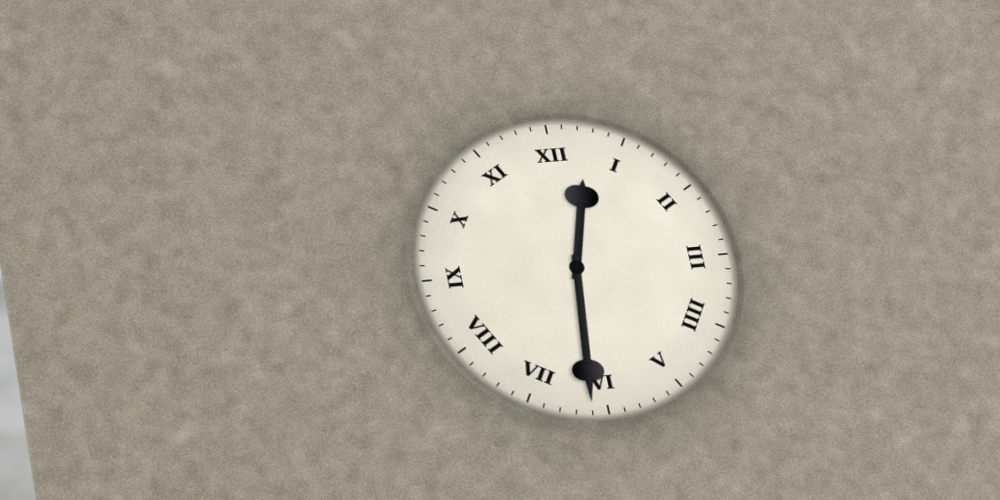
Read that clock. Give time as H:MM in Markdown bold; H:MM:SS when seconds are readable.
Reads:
**12:31**
